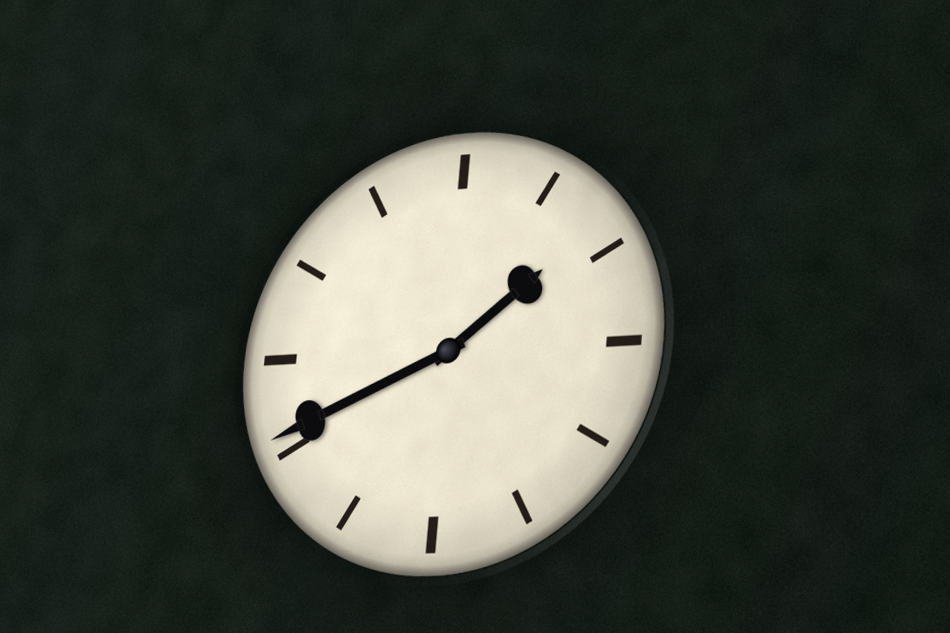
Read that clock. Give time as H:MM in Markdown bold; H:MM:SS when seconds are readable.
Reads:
**1:41**
